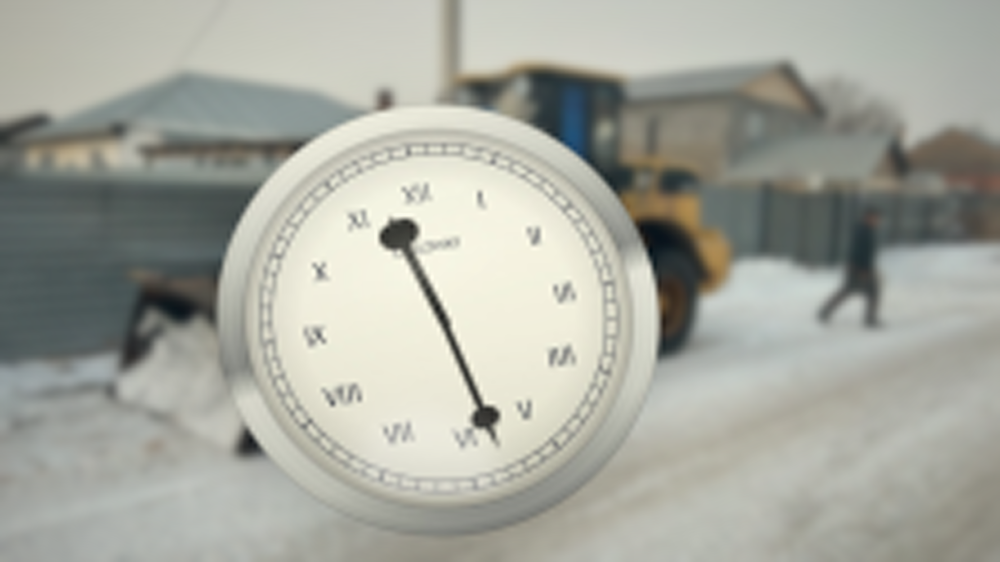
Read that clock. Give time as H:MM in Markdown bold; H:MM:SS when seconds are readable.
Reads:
**11:28**
